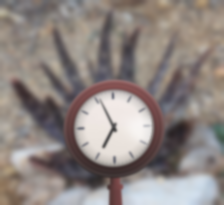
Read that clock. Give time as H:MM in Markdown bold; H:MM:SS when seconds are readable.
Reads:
**6:56**
